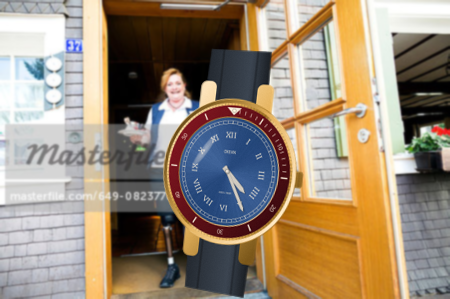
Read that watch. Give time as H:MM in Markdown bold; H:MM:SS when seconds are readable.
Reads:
**4:25**
